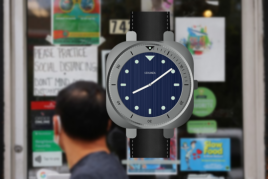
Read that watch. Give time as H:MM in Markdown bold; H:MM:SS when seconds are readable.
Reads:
**8:09**
